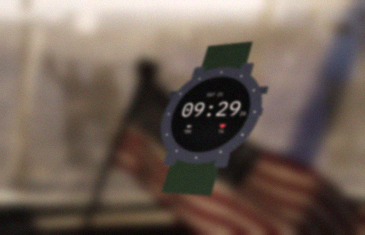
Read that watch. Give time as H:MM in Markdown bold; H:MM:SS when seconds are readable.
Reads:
**9:29**
